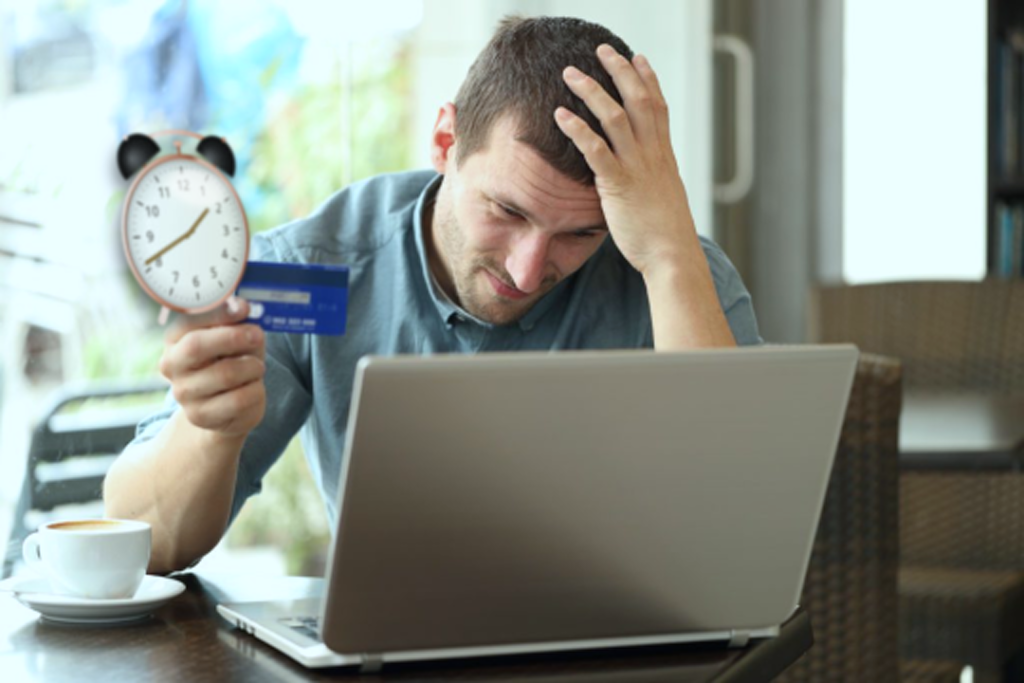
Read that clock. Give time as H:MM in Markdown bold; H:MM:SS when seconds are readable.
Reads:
**1:41**
